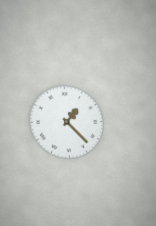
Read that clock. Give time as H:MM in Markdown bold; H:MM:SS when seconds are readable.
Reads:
**1:23**
